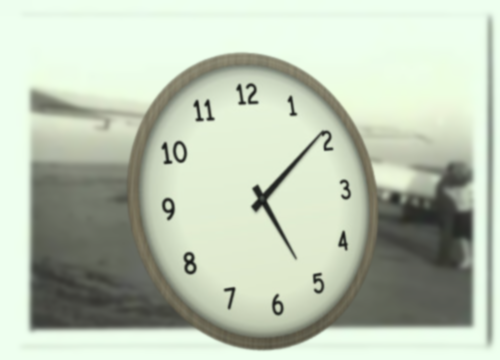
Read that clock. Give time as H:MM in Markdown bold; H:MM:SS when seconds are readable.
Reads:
**5:09**
